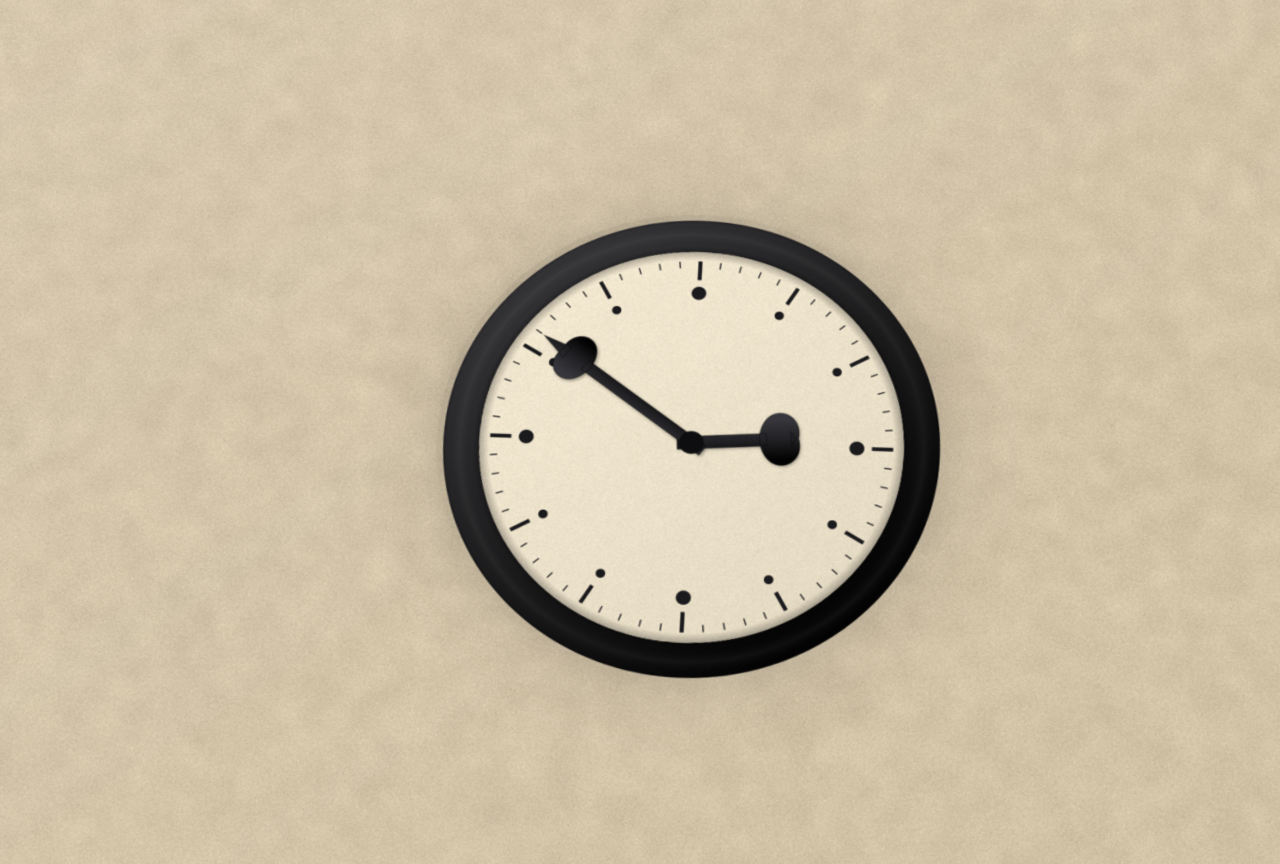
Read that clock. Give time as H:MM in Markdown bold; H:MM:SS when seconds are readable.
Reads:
**2:51**
